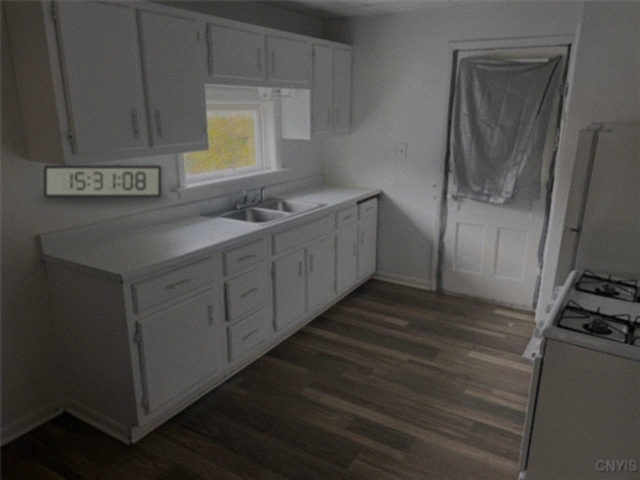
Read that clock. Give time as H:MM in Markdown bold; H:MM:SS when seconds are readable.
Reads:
**15:31:08**
